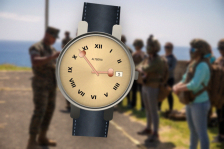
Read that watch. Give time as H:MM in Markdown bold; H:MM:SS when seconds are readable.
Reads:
**2:53**
